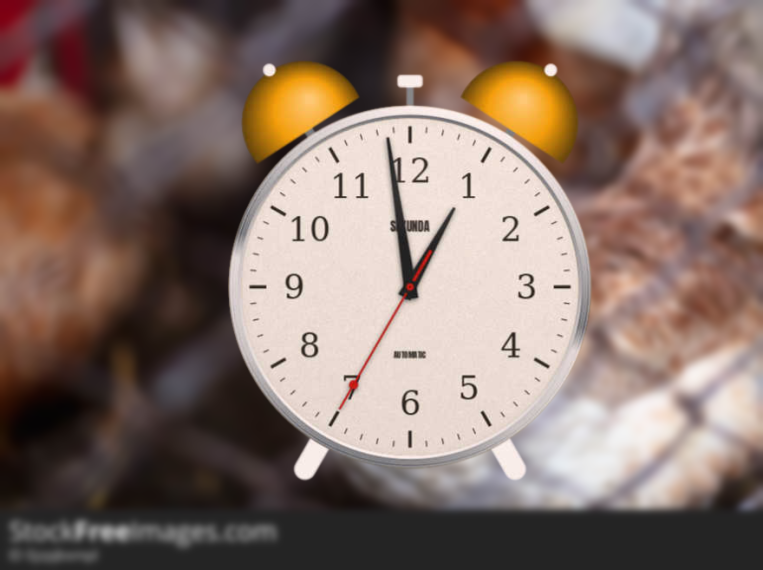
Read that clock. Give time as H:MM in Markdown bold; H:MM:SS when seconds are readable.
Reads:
**12:58:35**
